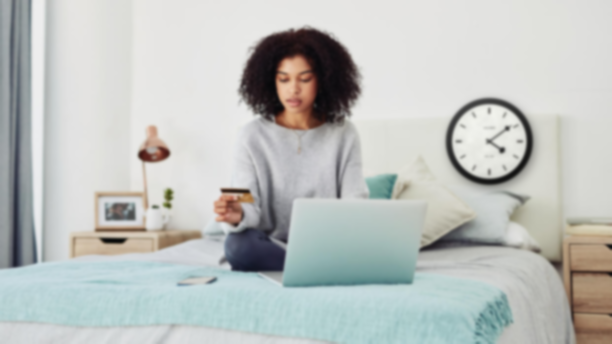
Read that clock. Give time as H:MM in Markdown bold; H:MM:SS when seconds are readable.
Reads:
**4:09**
